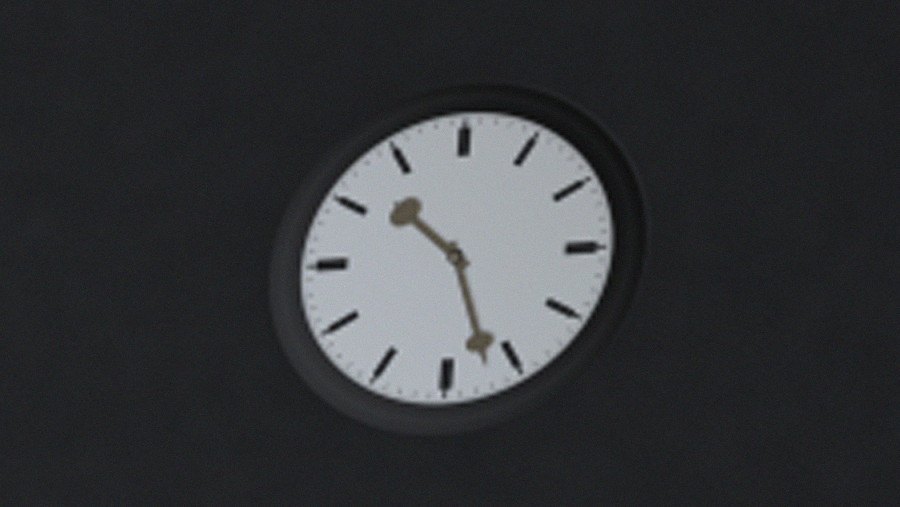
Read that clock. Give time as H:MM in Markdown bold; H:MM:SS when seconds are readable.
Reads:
**10:27**
